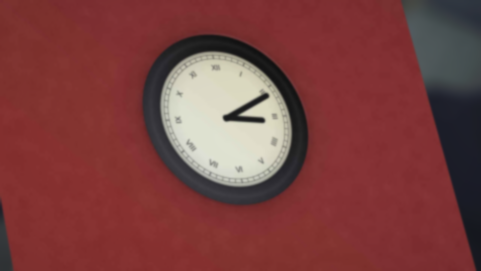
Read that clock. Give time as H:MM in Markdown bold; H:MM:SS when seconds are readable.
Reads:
**3:11**
